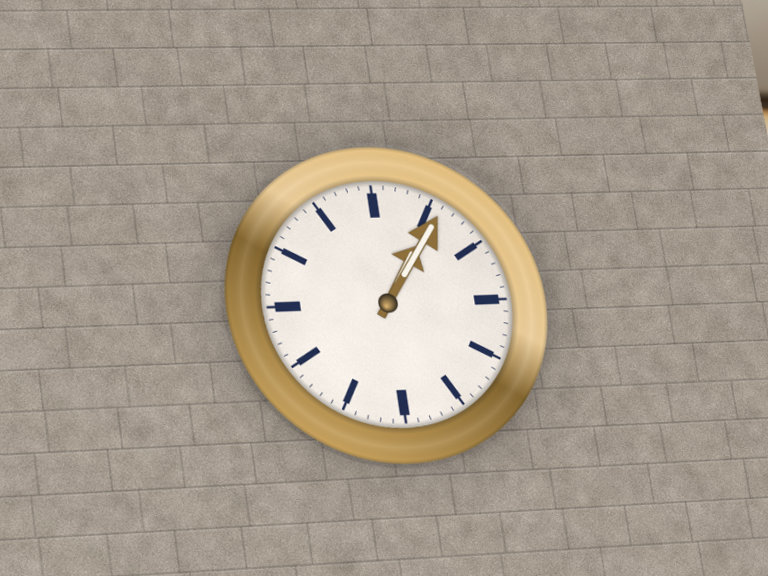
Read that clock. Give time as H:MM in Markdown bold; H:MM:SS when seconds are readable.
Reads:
**1:06**
